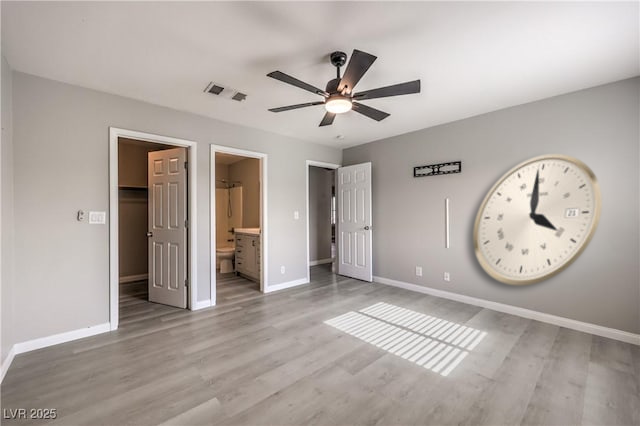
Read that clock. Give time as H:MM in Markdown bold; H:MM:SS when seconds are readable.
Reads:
**3:59**
